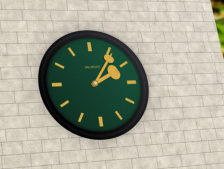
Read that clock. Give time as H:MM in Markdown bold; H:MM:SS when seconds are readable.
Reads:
**2:06**
